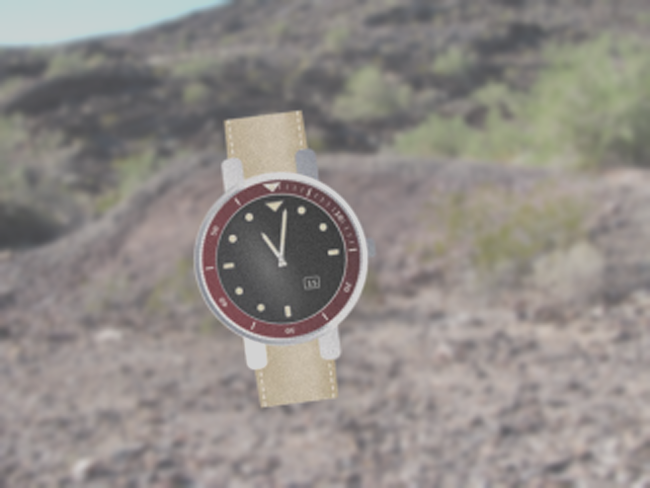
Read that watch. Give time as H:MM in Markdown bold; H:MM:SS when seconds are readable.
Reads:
**11:02**
